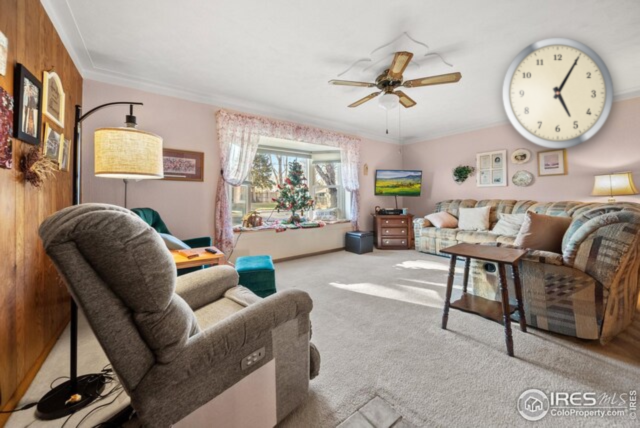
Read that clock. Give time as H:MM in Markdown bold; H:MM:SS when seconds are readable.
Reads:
**5:05**
